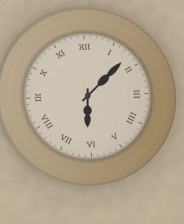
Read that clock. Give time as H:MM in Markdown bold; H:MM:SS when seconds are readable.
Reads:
**6:08**
